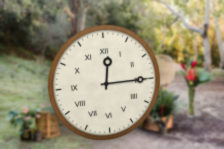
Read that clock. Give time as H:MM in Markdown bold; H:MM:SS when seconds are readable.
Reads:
**12:15**
